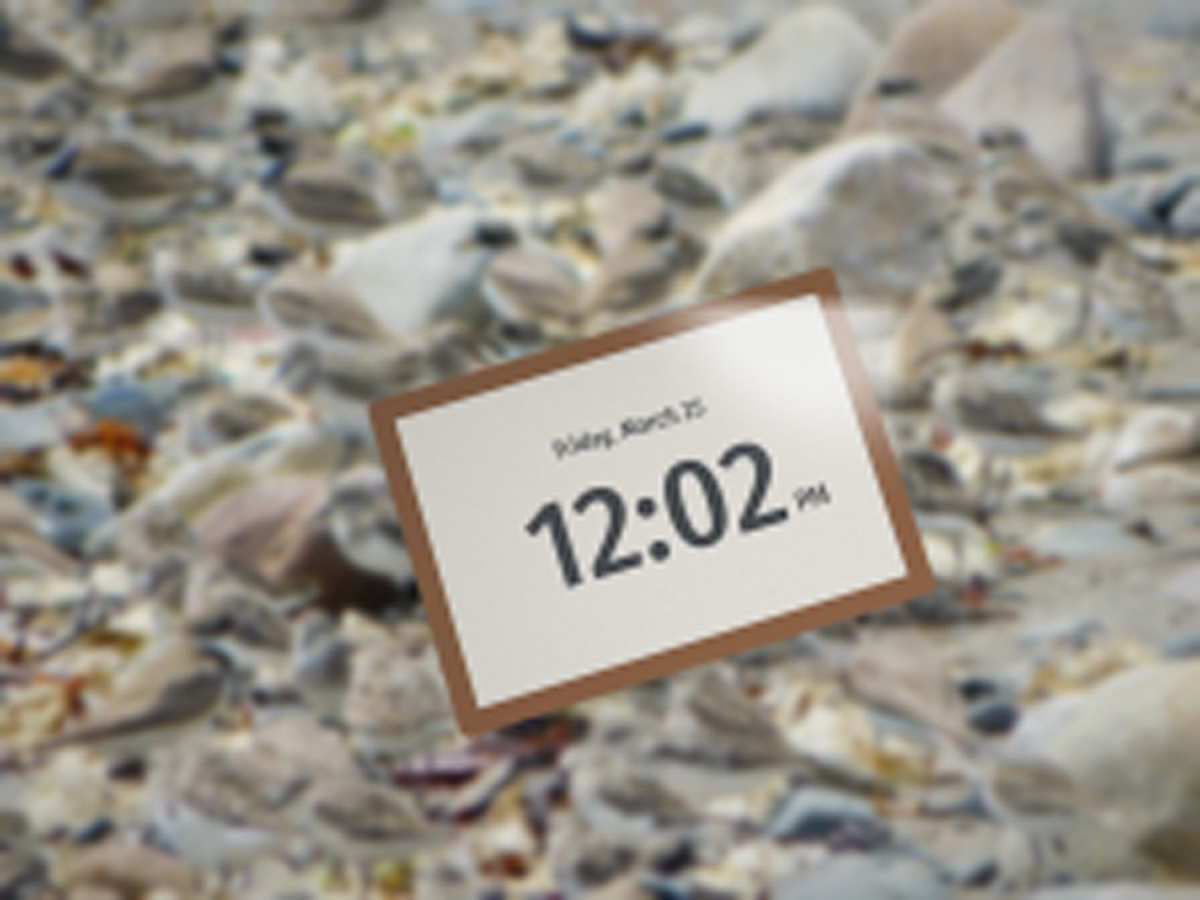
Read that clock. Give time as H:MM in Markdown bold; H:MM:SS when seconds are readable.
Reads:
**12:02**
